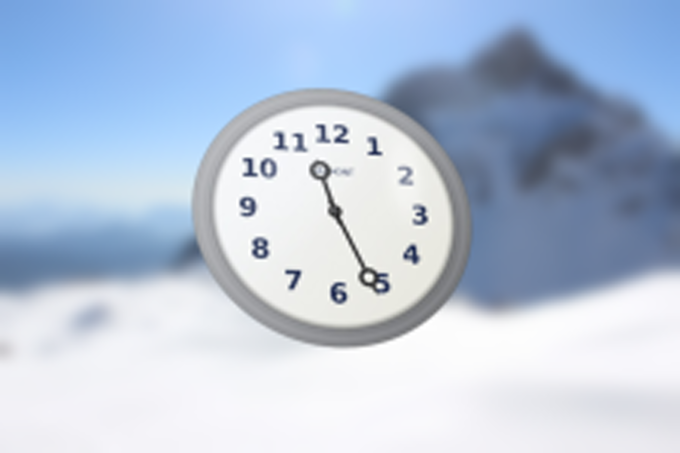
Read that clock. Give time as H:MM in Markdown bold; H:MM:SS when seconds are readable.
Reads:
**11:26**
